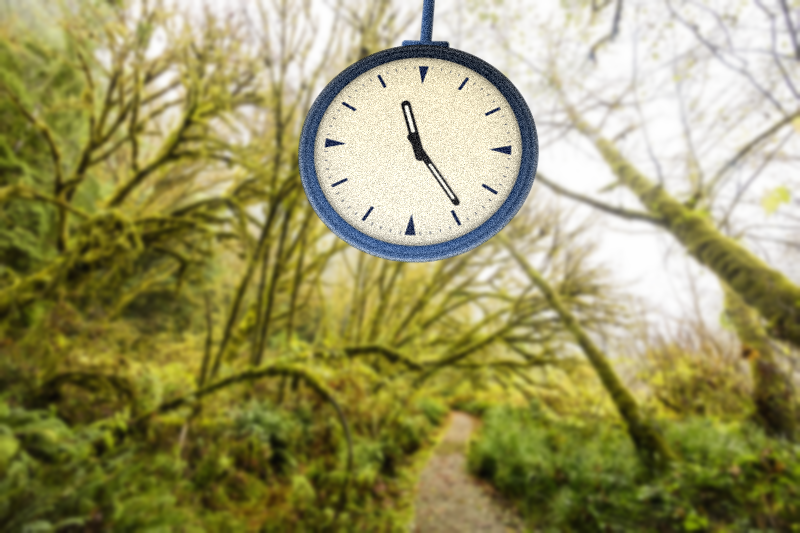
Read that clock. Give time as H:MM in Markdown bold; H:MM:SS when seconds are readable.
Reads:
**11:24**
